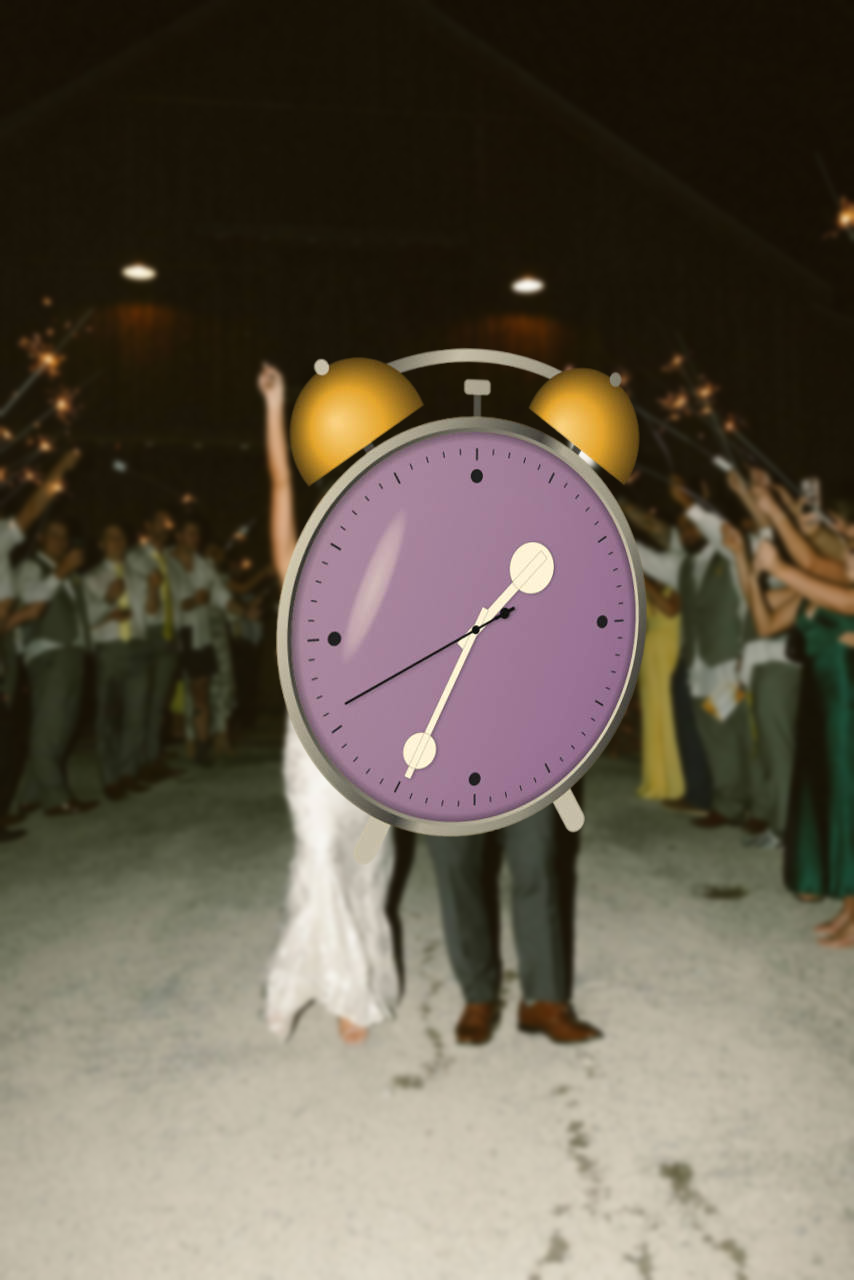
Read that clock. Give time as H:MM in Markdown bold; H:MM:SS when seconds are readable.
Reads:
**1:34:41**
